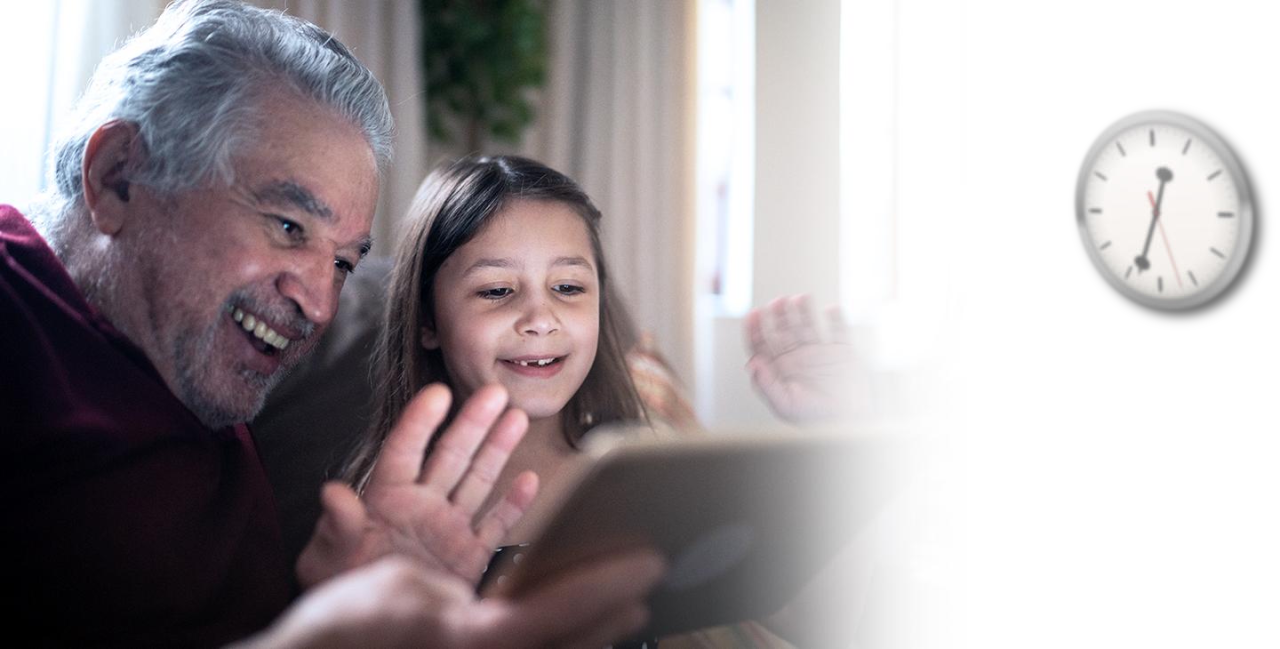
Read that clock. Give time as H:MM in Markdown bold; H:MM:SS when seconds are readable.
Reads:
**12:33:27**
